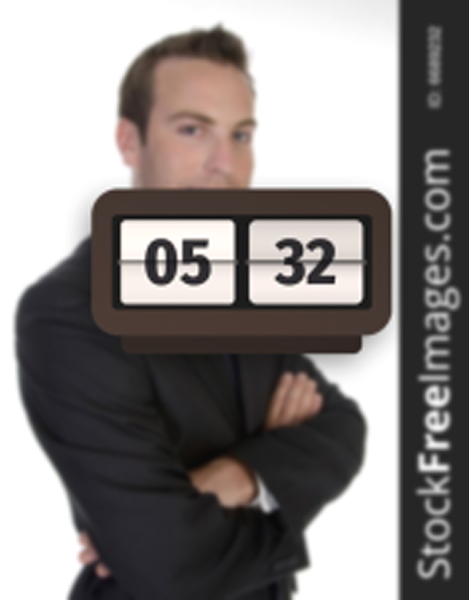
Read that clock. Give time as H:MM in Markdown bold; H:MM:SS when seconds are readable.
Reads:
**5:32**
